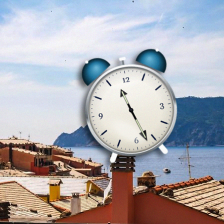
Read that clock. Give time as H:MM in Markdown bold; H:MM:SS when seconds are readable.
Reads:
**11:27**
